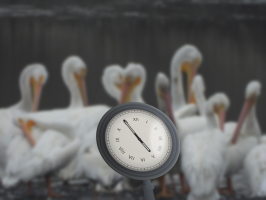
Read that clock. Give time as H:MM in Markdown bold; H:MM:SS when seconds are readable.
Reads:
**4:55**
